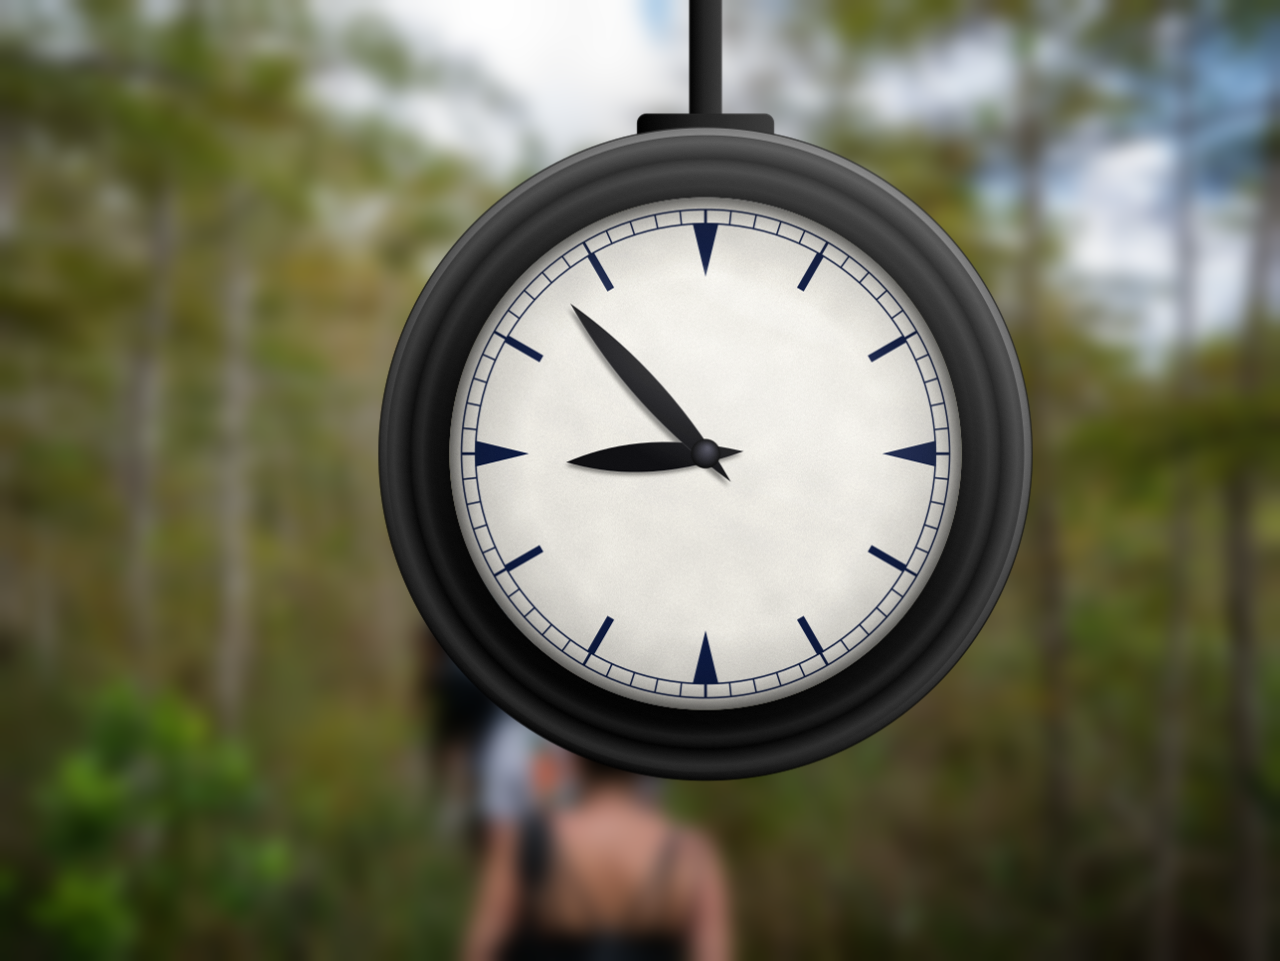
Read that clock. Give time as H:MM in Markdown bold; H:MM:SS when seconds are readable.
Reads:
**8:53**
